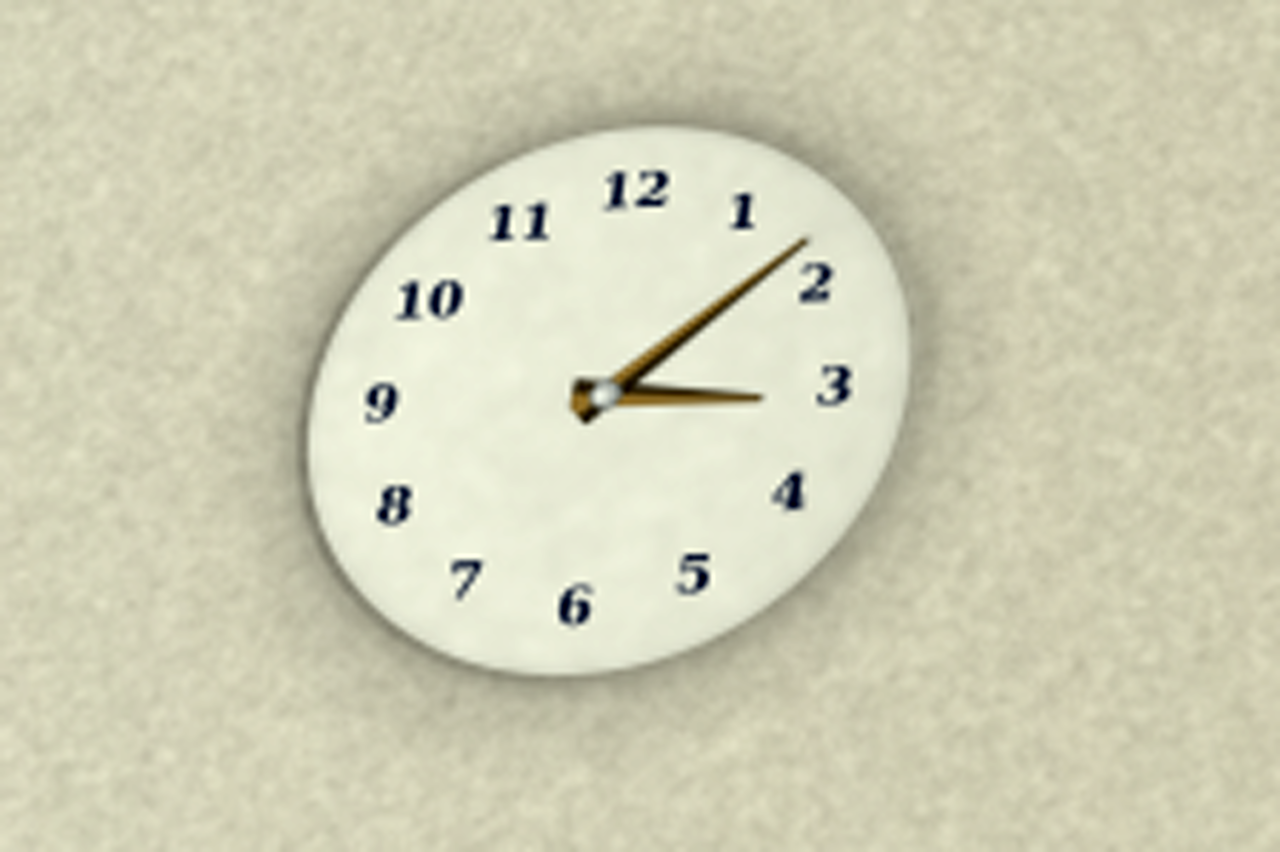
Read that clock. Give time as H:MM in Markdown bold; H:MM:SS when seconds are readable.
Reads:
**3:08**
